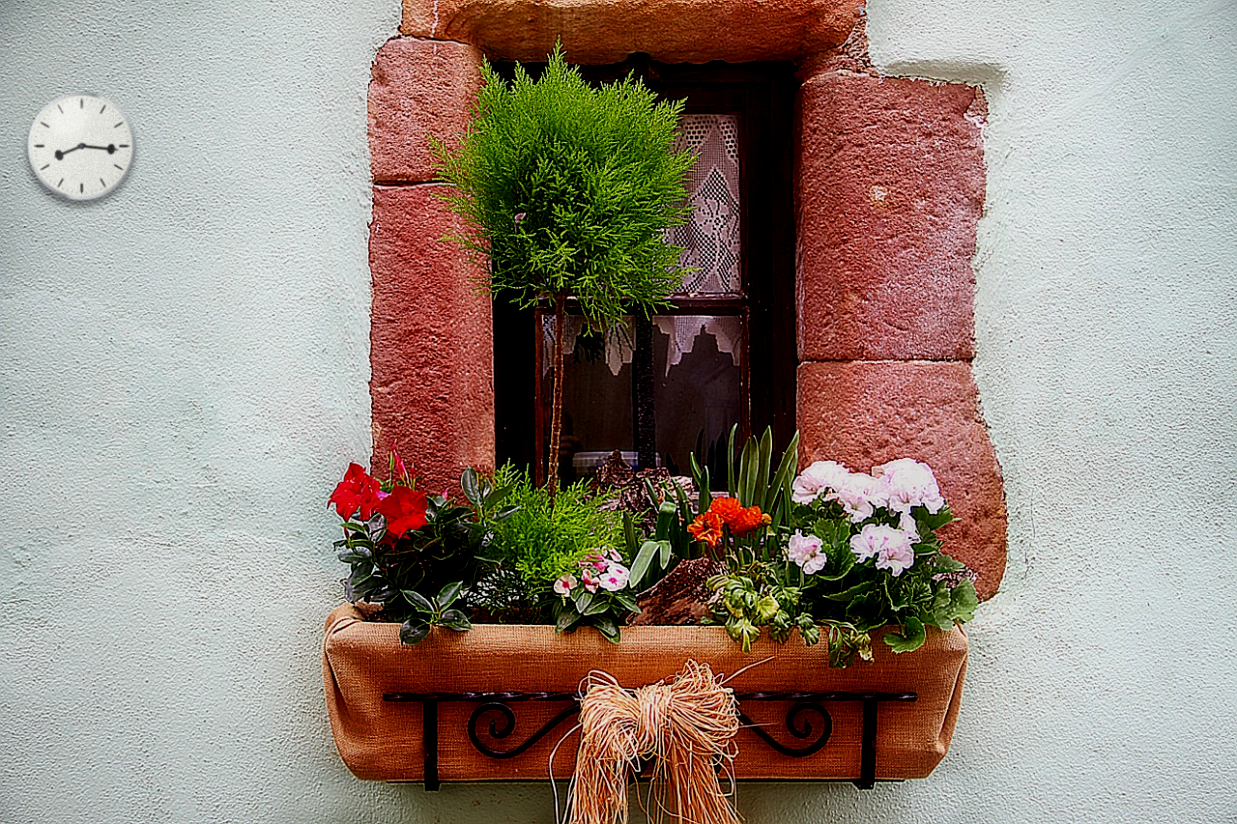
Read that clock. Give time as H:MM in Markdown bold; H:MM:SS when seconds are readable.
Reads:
**8:16**
